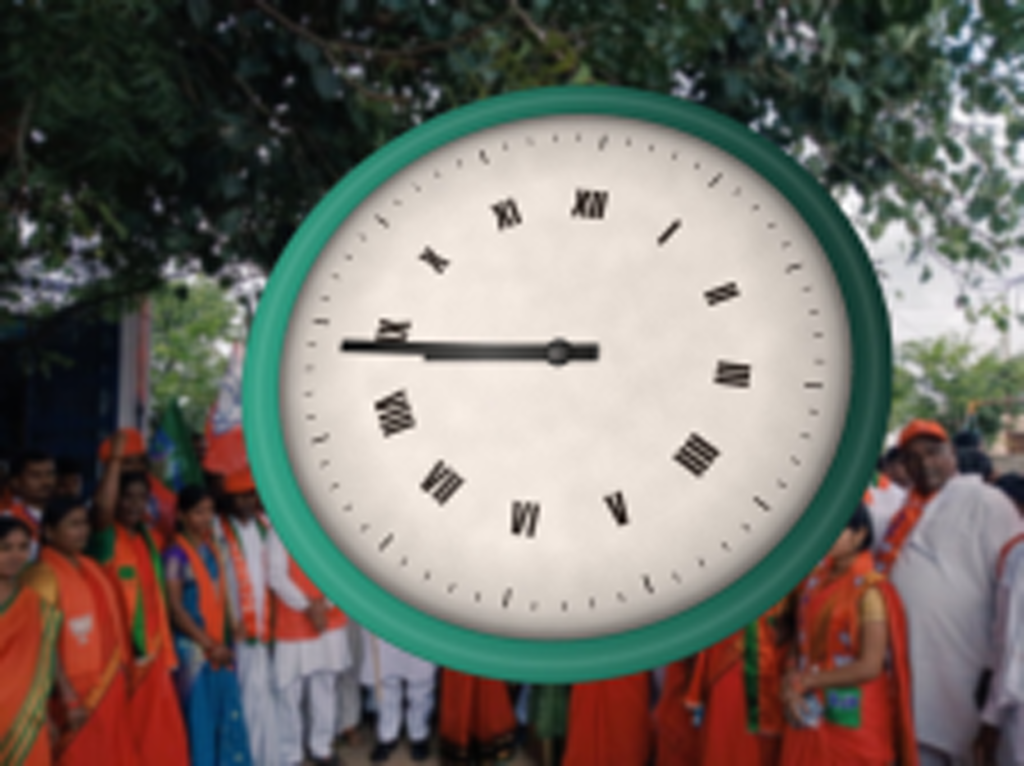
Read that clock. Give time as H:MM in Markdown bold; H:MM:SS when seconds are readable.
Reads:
**8:44**
